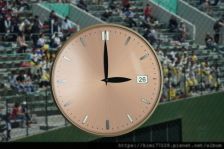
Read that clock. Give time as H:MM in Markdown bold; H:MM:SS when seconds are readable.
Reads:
**3:00**
